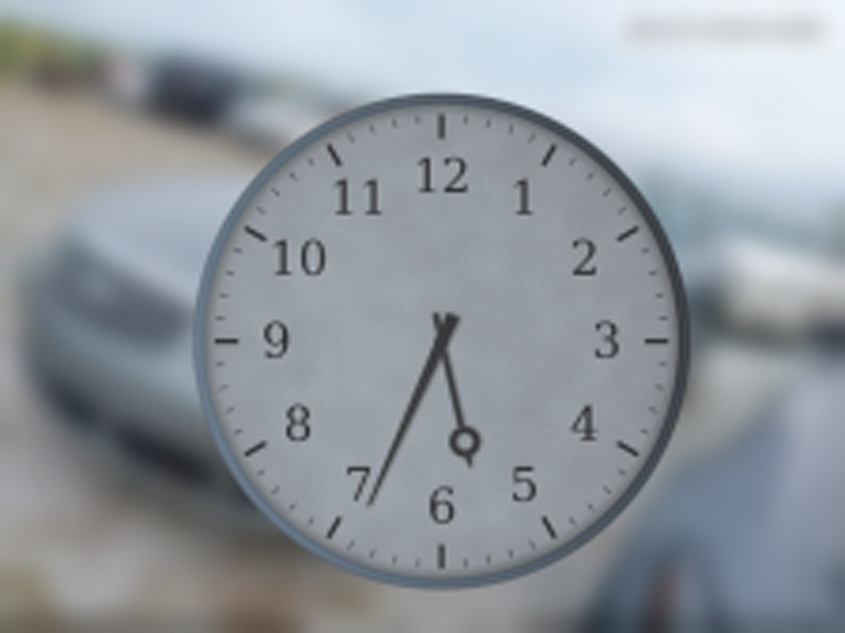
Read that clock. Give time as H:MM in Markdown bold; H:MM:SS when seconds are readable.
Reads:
**5:34**
